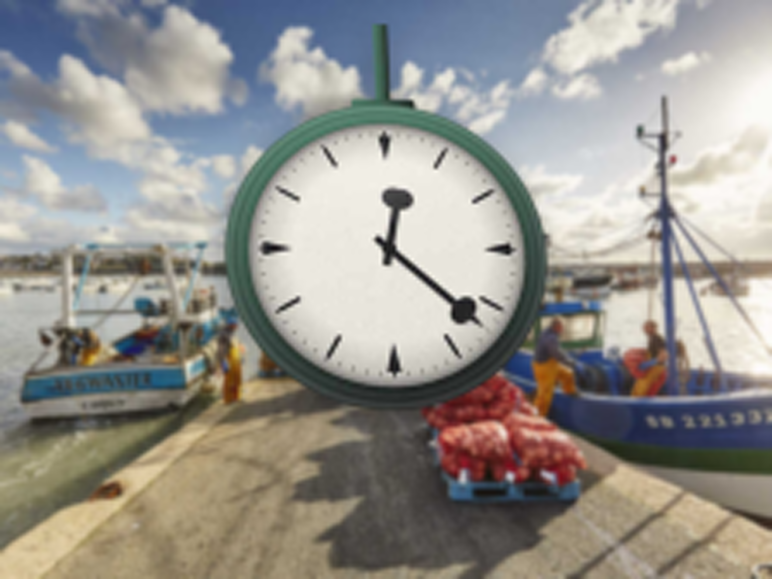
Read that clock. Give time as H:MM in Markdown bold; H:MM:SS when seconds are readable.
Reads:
**12:22**
